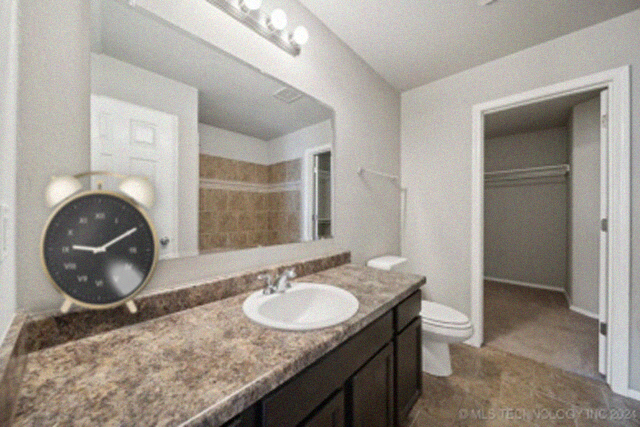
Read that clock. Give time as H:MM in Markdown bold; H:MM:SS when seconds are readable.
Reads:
**9:10**
